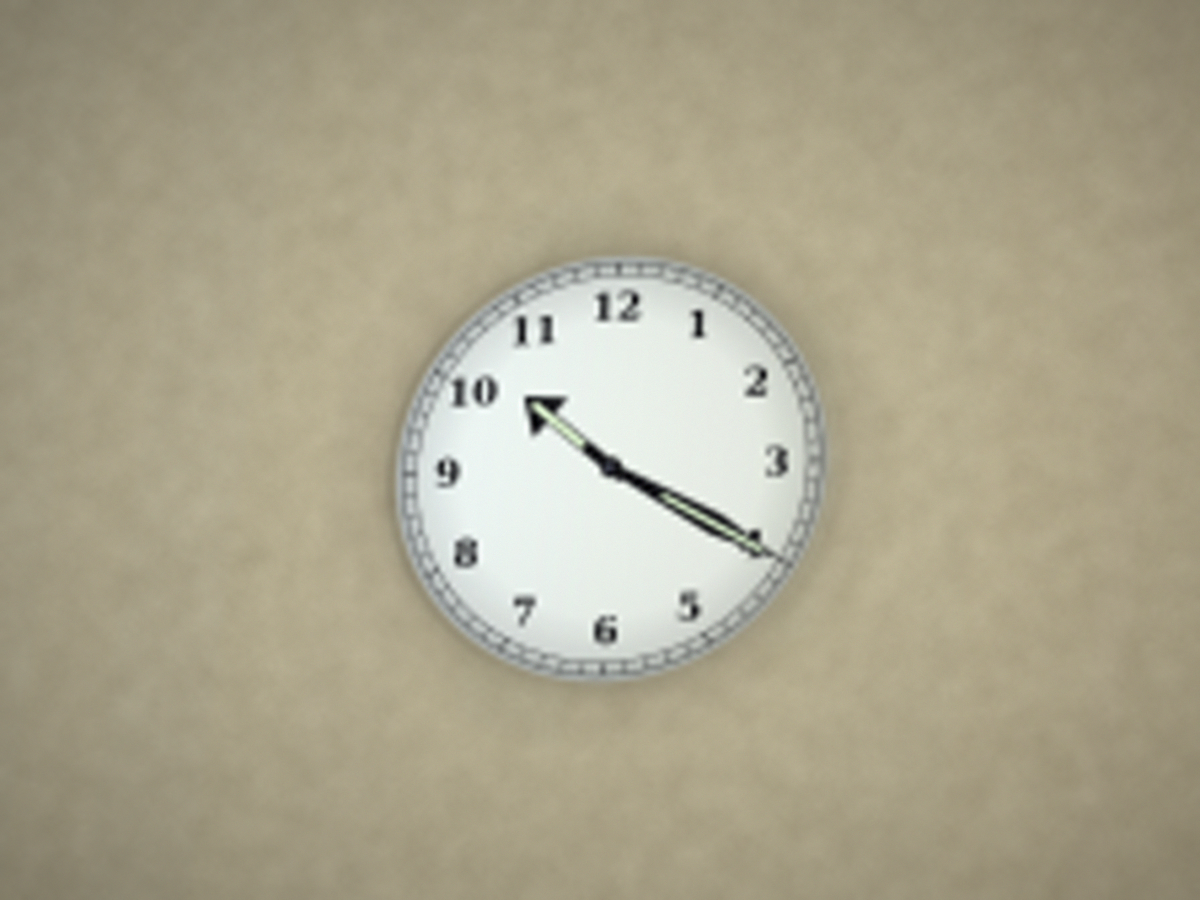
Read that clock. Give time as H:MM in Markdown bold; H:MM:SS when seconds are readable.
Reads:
**10:20**
